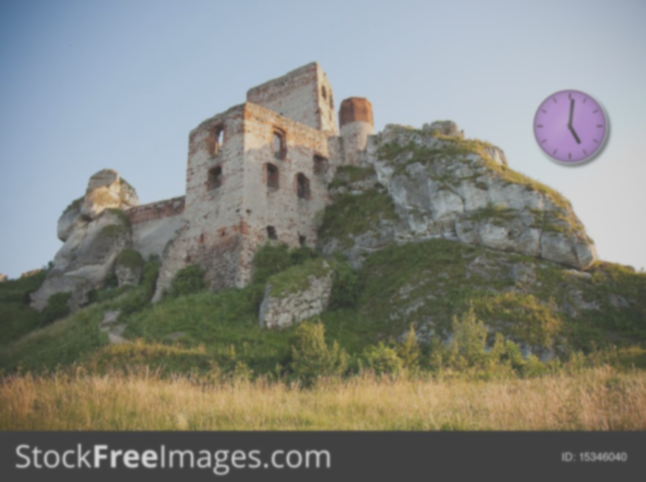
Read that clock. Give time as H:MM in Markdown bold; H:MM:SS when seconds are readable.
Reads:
**5:01**
